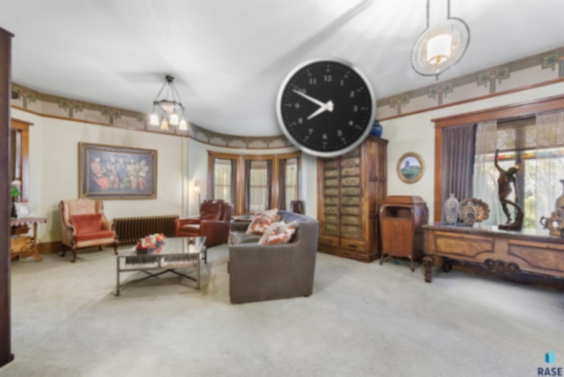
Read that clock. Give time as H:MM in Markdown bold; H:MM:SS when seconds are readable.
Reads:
**7:49**
